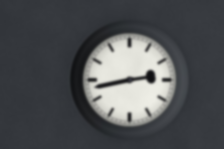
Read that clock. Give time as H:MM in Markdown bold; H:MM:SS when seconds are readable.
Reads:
**2:43**
